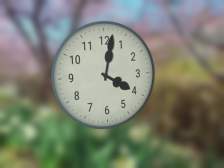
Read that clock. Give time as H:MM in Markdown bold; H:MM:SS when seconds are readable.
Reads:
**4:02**
